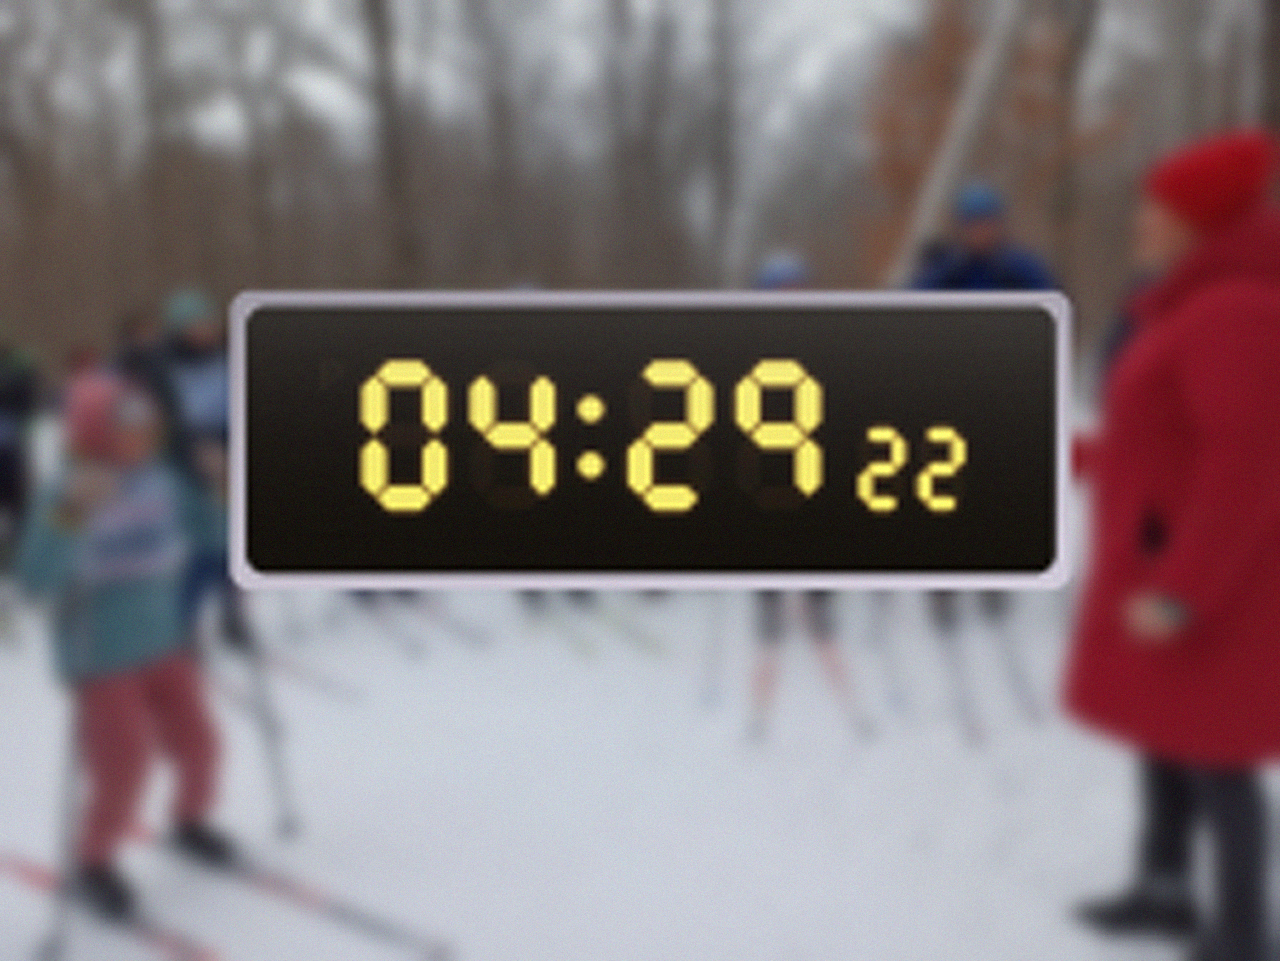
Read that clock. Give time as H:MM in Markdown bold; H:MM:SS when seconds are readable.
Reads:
**4:29:22**
